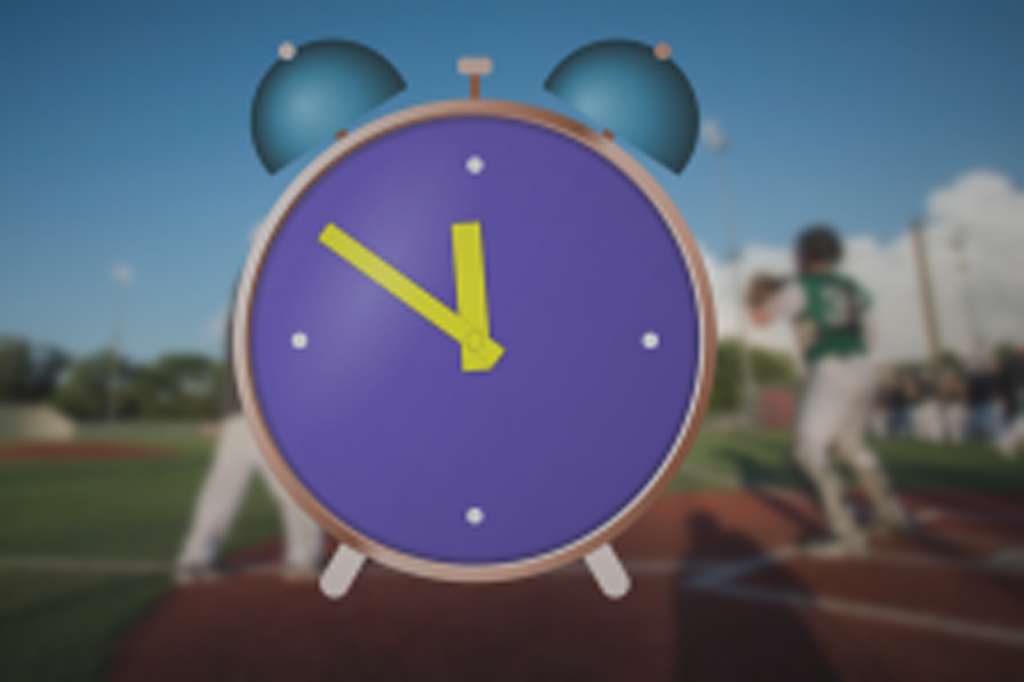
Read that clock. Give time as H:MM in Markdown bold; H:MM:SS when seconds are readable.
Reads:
**11:51**
